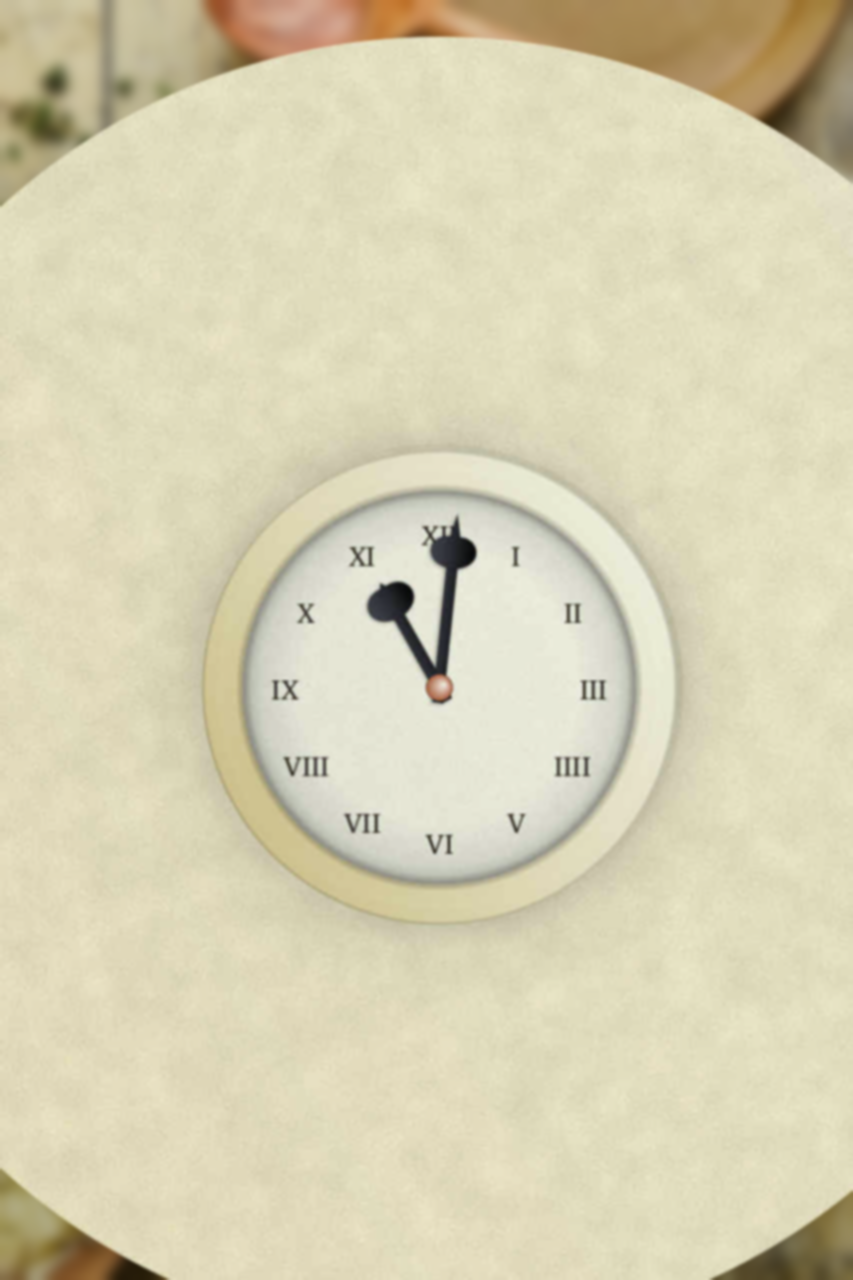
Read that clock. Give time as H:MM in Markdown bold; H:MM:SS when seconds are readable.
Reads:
**11:01**
